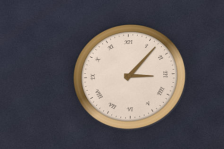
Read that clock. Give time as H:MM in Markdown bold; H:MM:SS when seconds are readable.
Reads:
**3:07**
